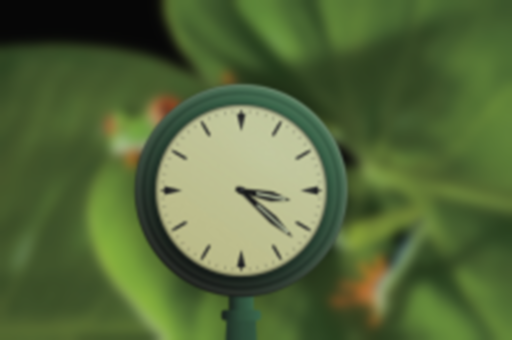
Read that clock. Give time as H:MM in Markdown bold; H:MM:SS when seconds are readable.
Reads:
**3:22**
